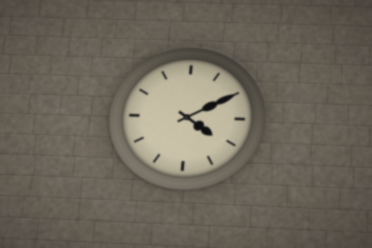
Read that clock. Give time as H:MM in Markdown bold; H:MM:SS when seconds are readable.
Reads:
**4:10**
